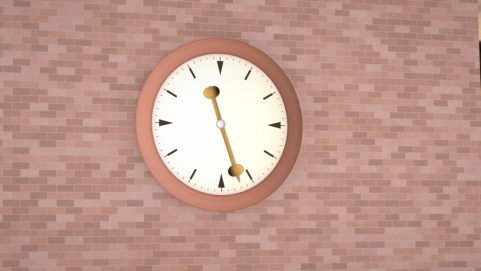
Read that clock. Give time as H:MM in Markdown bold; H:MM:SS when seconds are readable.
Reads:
**11:27**
